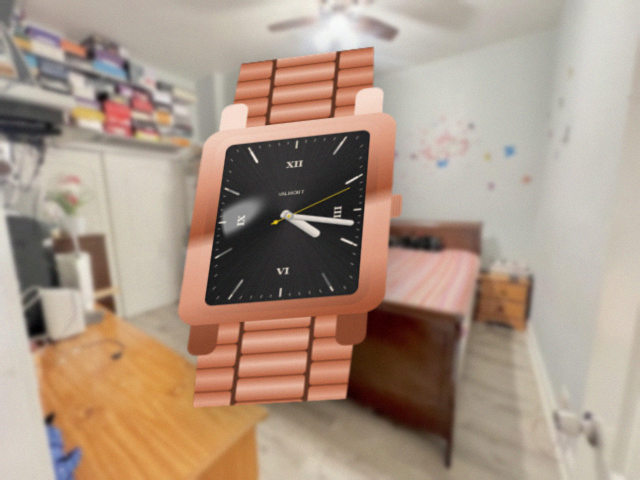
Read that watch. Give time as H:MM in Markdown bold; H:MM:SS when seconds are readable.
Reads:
**4:17:11**
